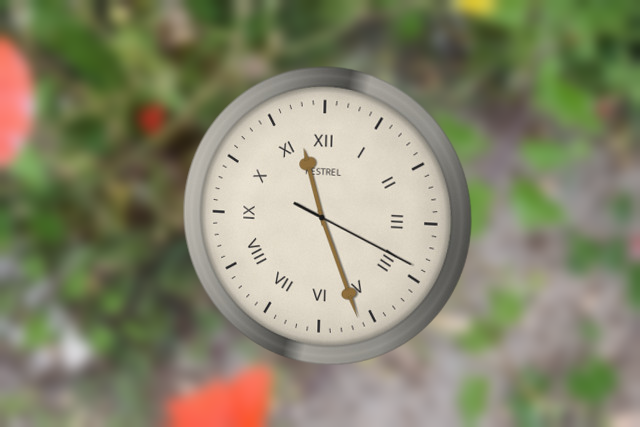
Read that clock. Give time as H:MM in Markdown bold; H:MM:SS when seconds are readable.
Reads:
**11:26:19**
